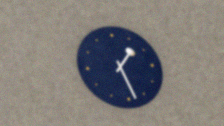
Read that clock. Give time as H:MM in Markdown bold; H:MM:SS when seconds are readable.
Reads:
**1:28**
